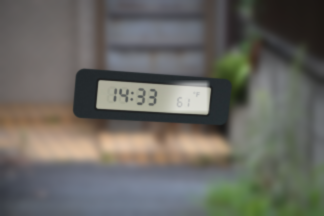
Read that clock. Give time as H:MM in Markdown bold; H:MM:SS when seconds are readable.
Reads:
**14:33**
